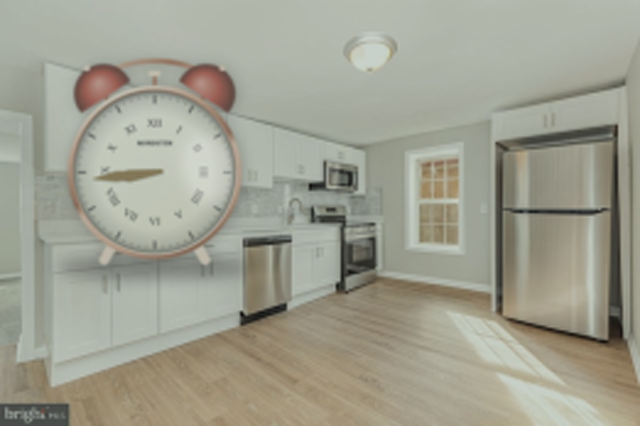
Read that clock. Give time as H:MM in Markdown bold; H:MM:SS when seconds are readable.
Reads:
**8:44**
